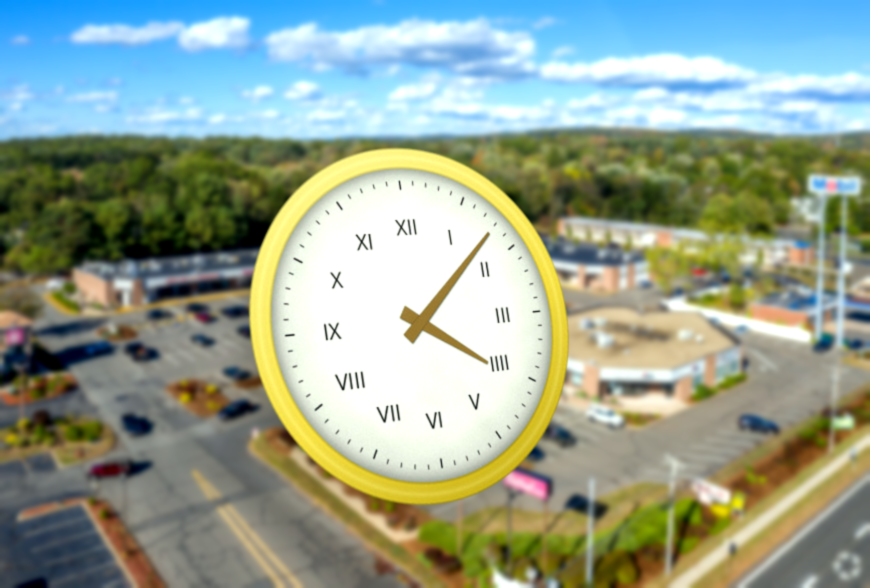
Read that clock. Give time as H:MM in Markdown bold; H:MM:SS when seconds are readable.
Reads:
**4:08**
